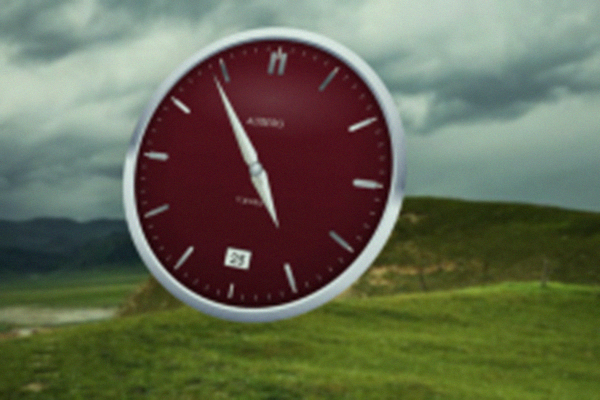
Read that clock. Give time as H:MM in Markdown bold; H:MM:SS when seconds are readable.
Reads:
**4:54**
